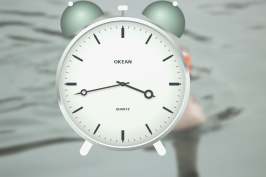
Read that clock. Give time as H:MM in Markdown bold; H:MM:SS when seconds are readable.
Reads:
**3:43**
